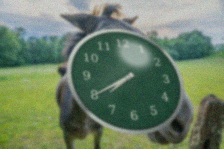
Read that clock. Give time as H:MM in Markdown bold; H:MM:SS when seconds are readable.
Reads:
**7:40**
